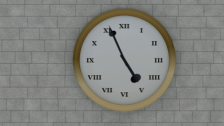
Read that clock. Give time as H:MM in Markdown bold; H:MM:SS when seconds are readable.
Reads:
**4:56**
